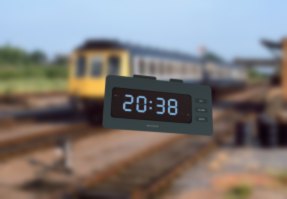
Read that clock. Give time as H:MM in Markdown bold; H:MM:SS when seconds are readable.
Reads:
**20:38**
